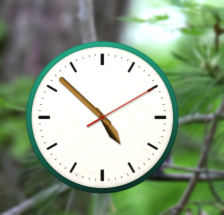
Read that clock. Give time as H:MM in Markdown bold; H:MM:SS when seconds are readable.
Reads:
**4:52:10**
